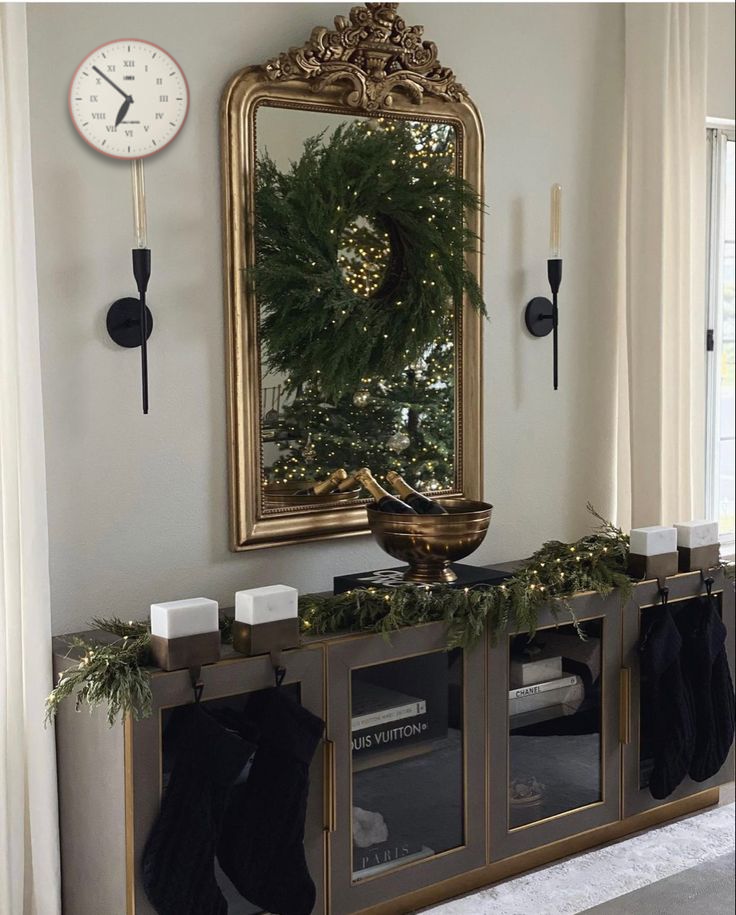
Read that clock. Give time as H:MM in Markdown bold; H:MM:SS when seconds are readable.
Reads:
**6:52**
